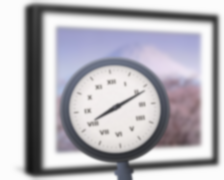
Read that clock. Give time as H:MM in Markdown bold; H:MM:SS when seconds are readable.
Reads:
**8:11**
